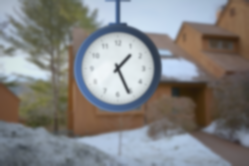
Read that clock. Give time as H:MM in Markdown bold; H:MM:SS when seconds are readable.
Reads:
**1:26**
